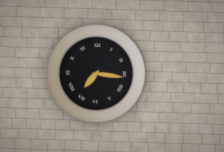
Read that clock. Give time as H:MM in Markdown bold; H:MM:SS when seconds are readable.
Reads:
**7:16**
